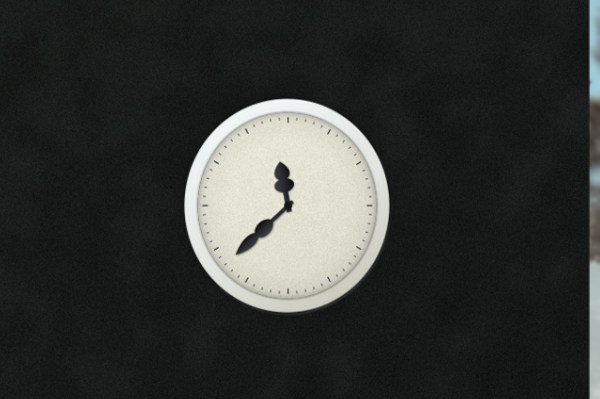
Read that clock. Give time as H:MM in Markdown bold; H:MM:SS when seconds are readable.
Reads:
**11:38**
